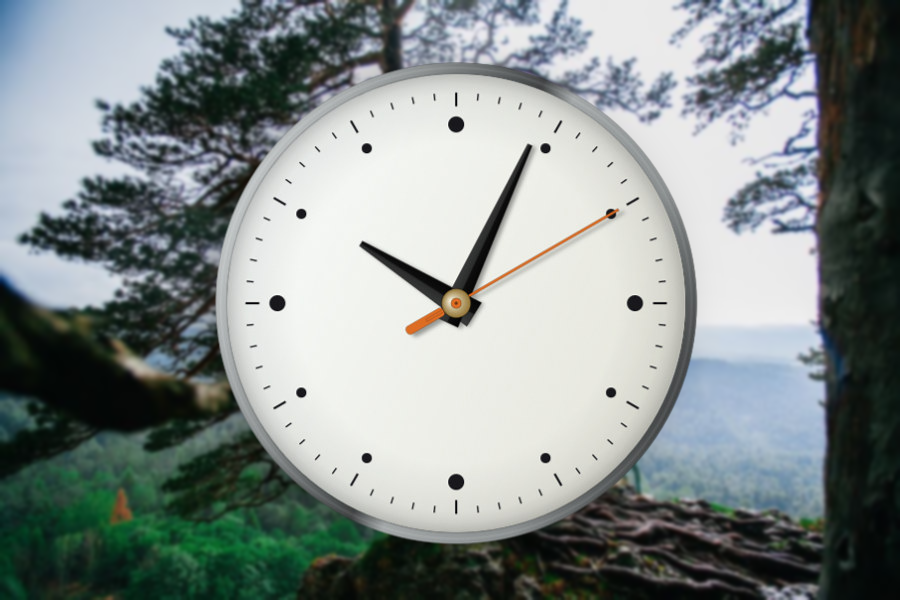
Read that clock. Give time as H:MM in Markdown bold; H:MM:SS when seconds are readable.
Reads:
**10:04:10**
